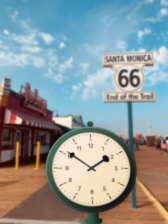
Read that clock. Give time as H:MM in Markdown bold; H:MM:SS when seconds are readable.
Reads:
**1:51**
